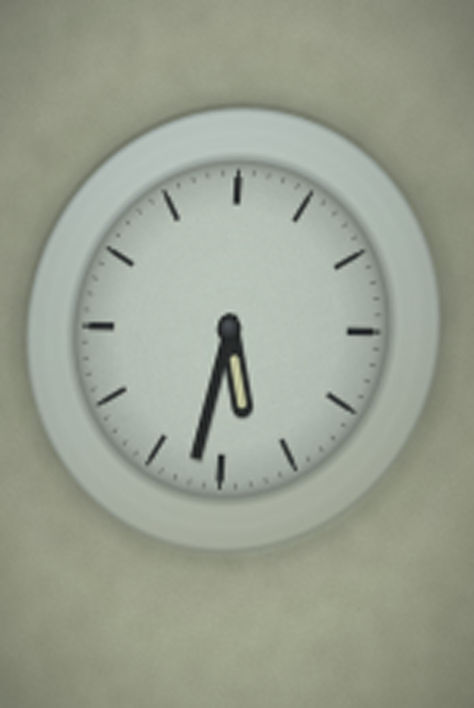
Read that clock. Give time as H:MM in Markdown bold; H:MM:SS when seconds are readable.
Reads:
**5:32**
